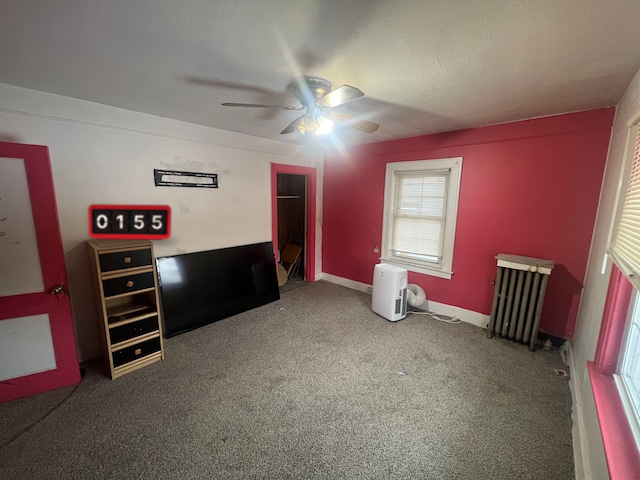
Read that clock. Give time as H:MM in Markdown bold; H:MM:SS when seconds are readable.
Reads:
**1:55**
